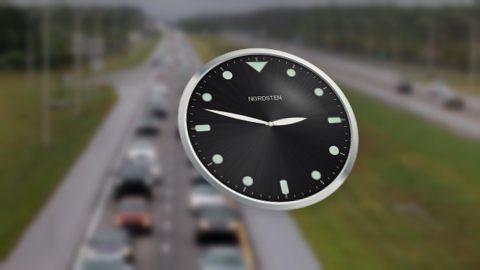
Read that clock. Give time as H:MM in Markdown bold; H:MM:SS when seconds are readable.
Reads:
**2:48**
